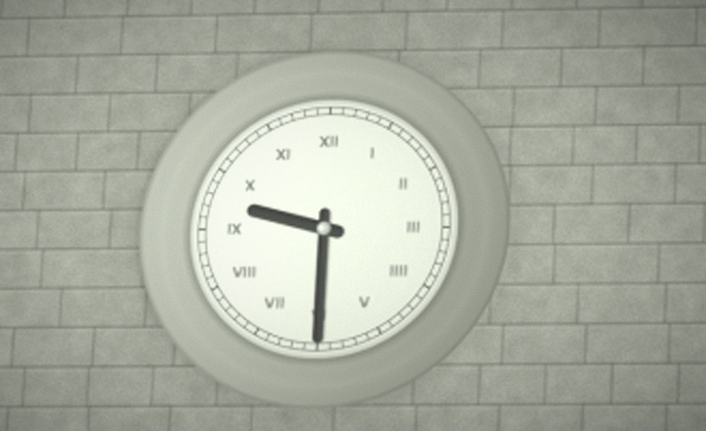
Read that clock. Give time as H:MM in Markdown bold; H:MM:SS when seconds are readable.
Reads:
**9:30**
